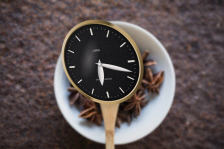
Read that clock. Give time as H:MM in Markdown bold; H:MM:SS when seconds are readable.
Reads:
**6:18**
